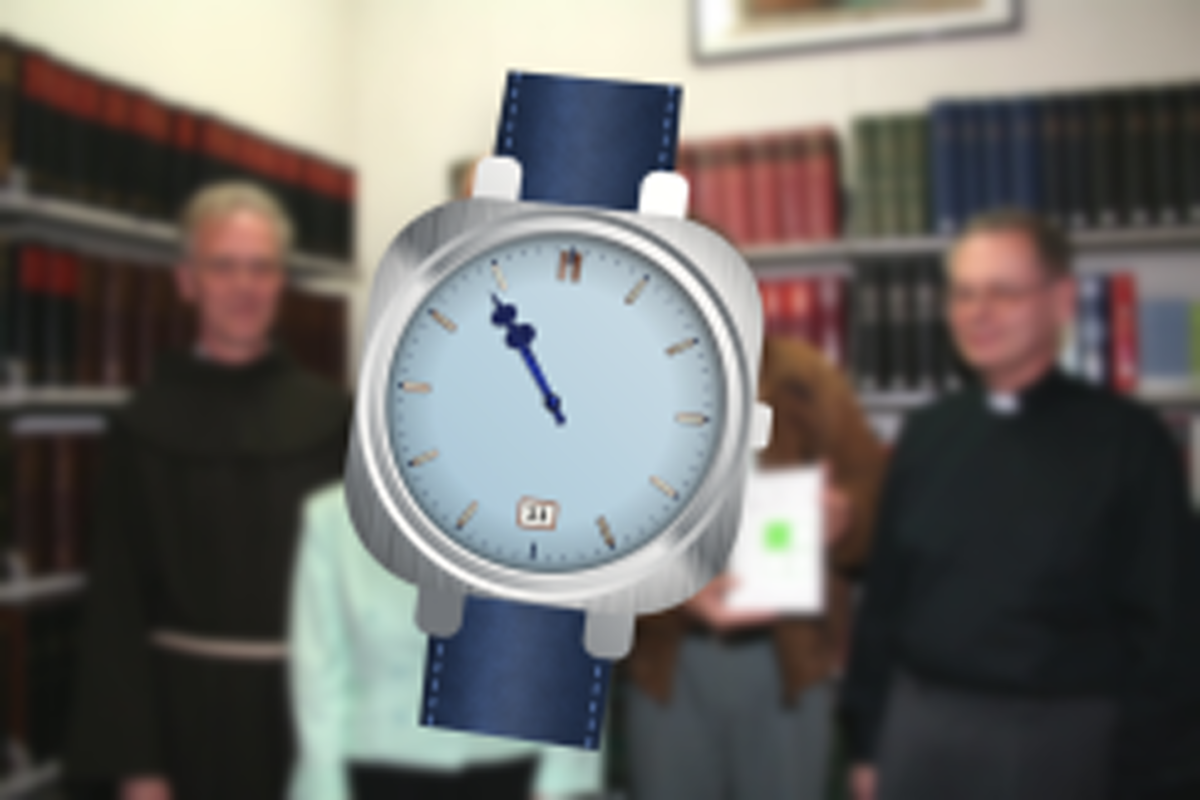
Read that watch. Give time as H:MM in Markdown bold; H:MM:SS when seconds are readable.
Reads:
**10:54**
